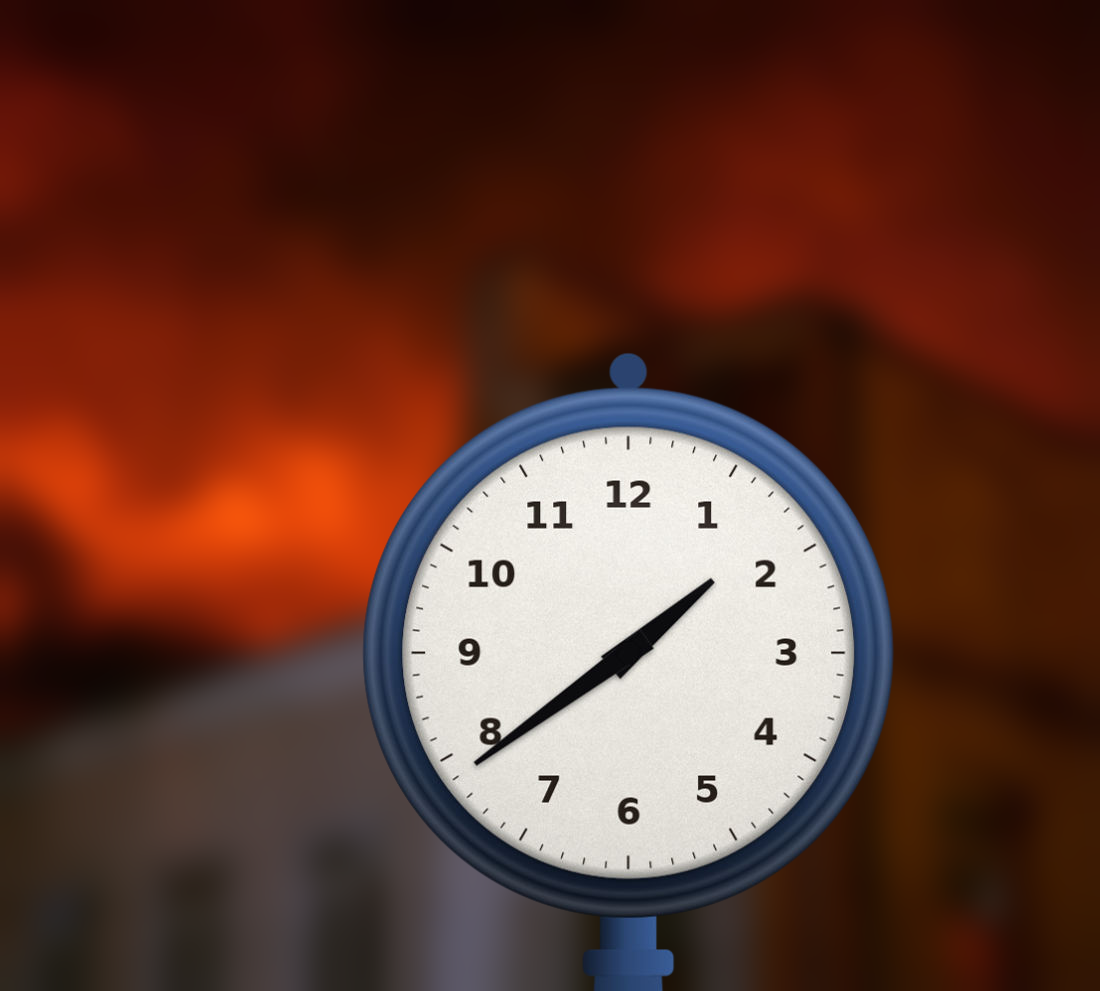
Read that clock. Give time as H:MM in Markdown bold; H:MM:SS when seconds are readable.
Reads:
**1:39**
